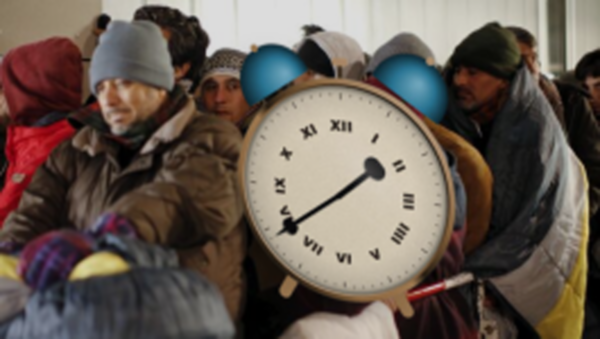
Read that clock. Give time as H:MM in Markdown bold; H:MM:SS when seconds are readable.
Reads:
**1:39**
